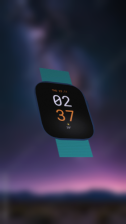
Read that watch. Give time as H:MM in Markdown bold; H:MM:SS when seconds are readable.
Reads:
**2:37**
